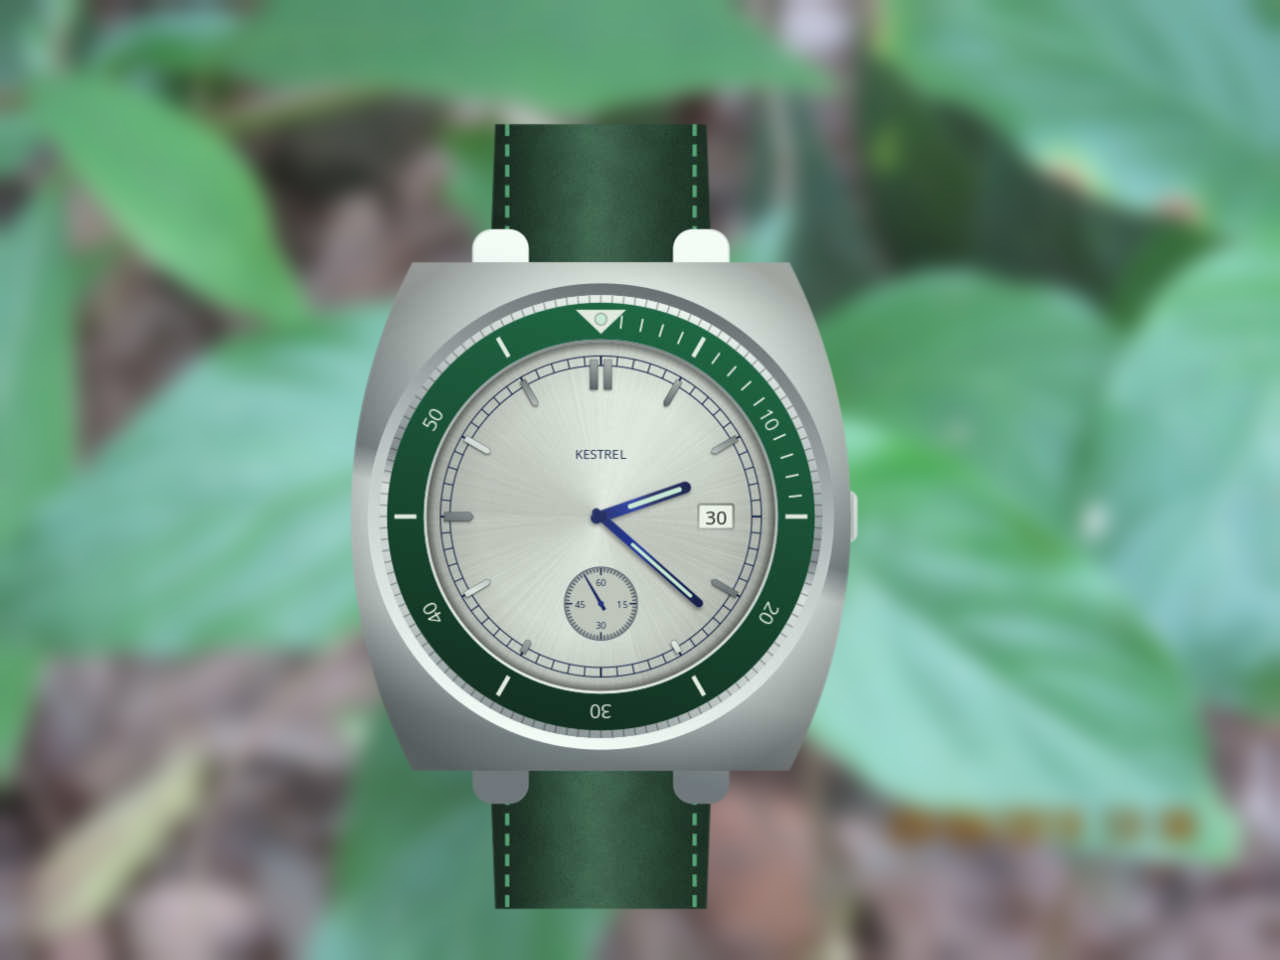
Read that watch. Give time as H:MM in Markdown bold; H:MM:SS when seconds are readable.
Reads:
**2:21:55**
